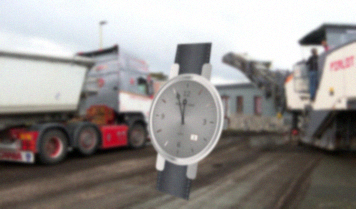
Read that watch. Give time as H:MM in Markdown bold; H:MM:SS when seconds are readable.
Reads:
**11:56**
